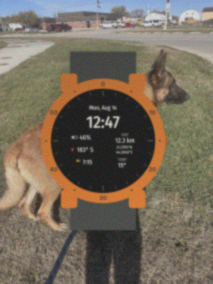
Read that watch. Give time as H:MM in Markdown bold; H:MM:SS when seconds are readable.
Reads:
**12:47**
